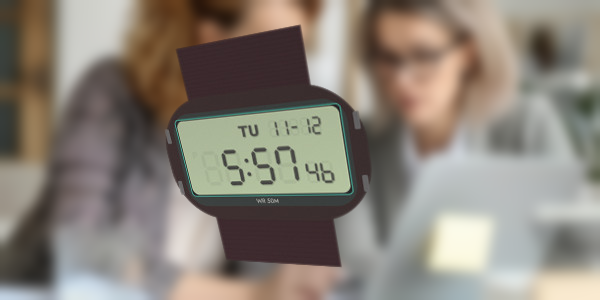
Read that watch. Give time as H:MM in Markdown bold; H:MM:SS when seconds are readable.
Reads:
**5:57:46**
